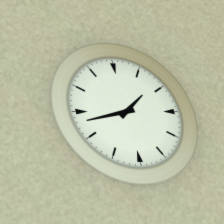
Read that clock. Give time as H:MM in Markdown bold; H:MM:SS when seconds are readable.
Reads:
**1:43**
